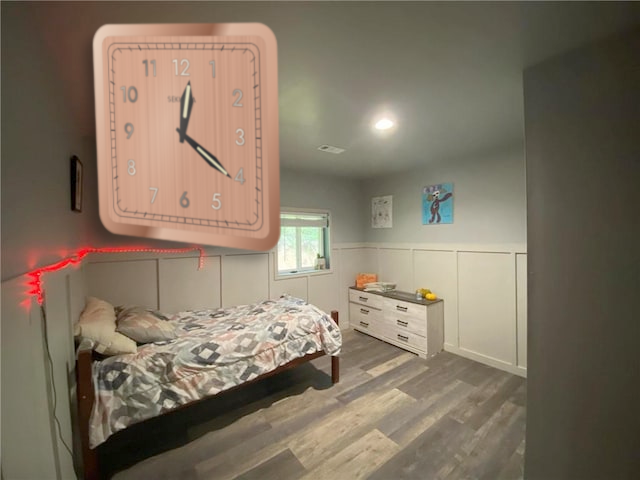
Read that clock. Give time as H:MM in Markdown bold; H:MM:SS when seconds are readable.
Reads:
**12:21**
